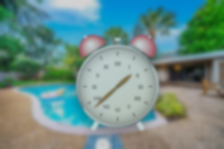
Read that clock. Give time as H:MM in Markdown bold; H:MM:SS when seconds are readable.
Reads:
**1:38**
